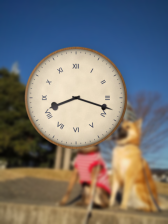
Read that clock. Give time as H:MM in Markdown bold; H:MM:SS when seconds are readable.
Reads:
**8:18**
